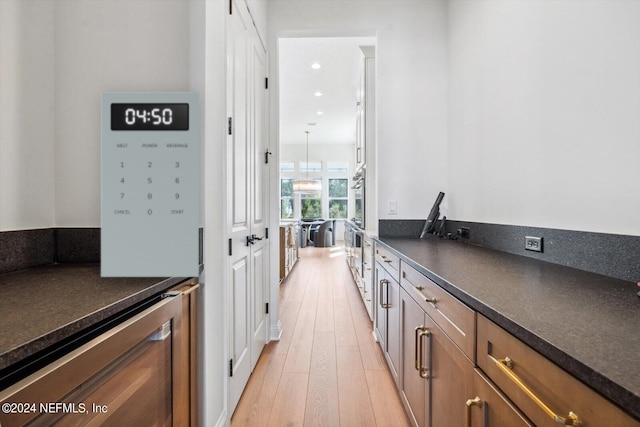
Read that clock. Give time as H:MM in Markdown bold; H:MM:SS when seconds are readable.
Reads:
**4:50**
